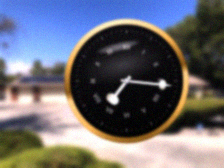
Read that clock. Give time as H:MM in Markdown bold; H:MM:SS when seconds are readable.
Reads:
**7:16**
